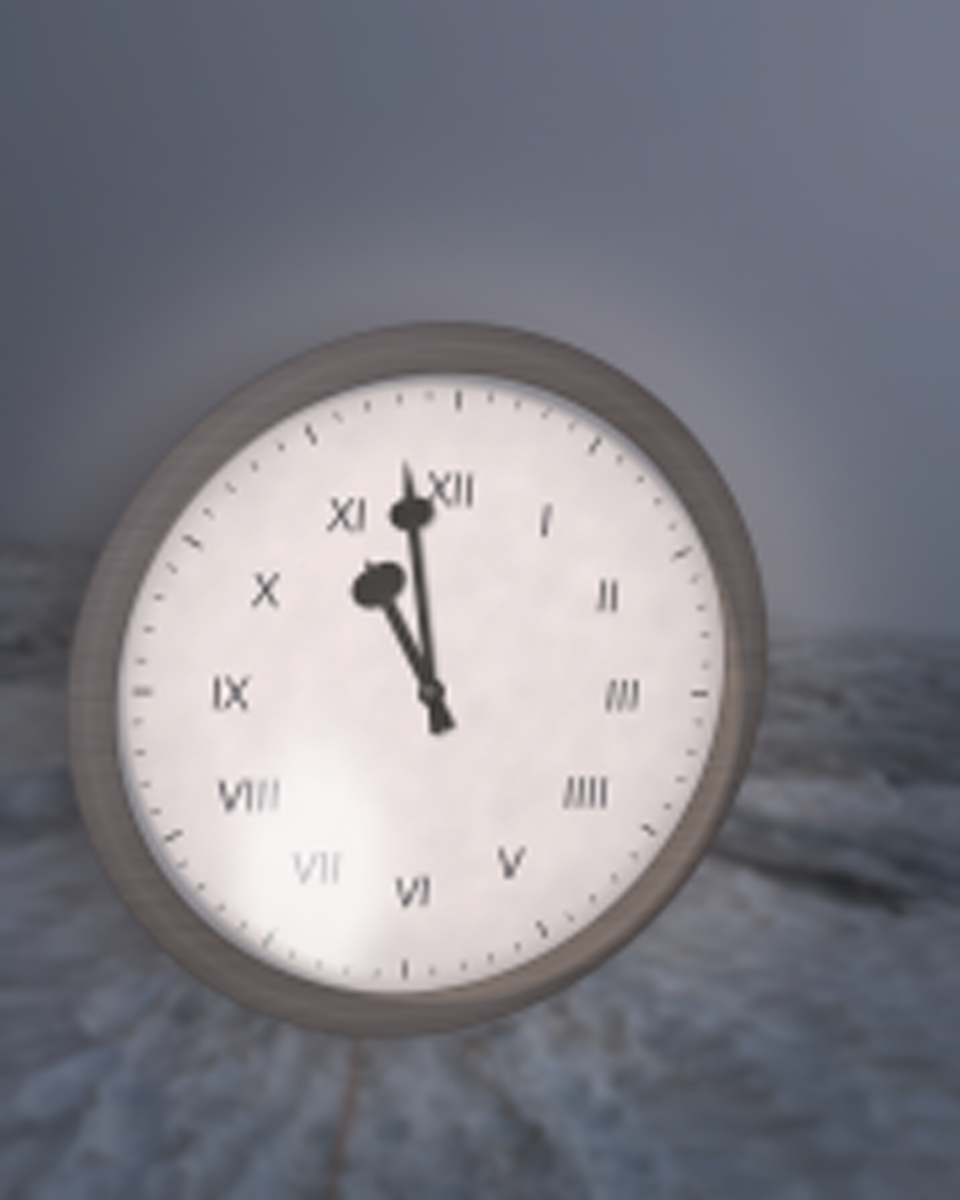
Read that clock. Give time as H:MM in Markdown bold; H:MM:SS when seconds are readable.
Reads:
**10:58**
